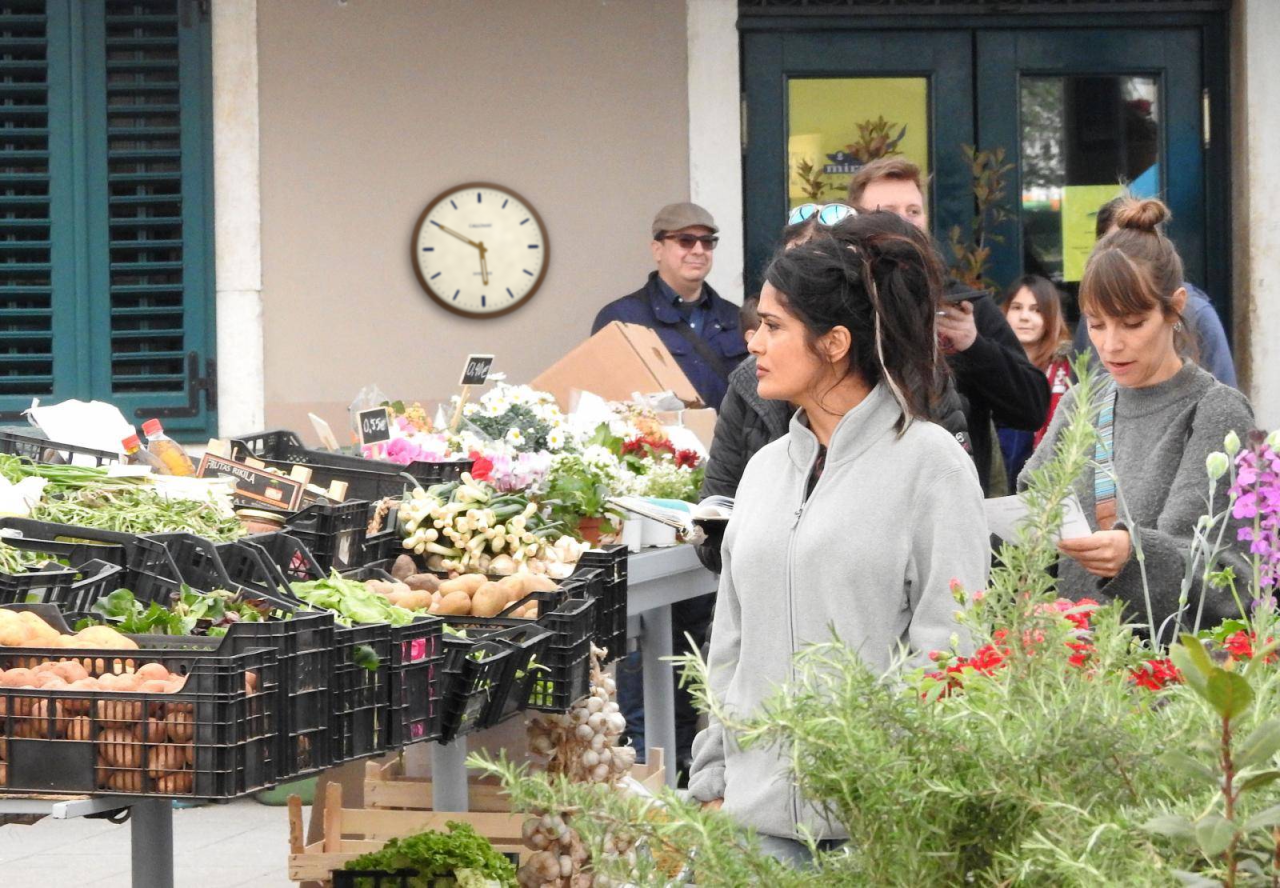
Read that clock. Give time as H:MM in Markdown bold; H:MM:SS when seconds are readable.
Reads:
**5:50**
